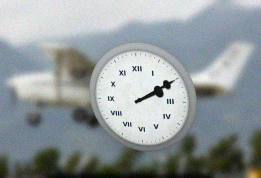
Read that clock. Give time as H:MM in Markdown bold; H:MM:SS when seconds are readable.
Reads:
**2:10**
